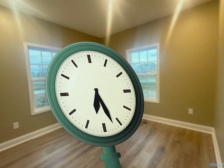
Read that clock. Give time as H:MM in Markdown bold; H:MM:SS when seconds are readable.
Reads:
**6:27**
